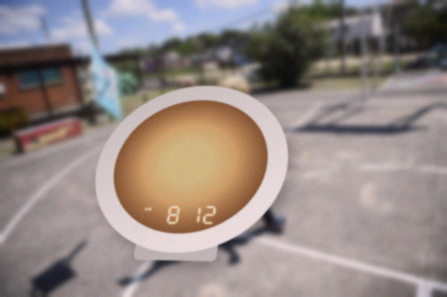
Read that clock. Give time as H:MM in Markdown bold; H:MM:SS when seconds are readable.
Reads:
**8:12**
